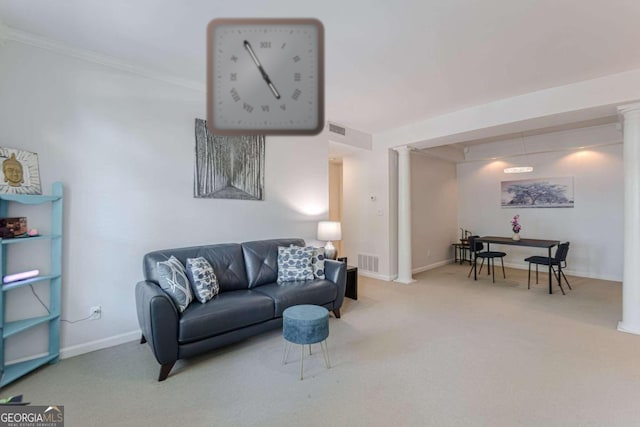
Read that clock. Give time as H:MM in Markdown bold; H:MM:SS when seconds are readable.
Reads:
**4:55**
